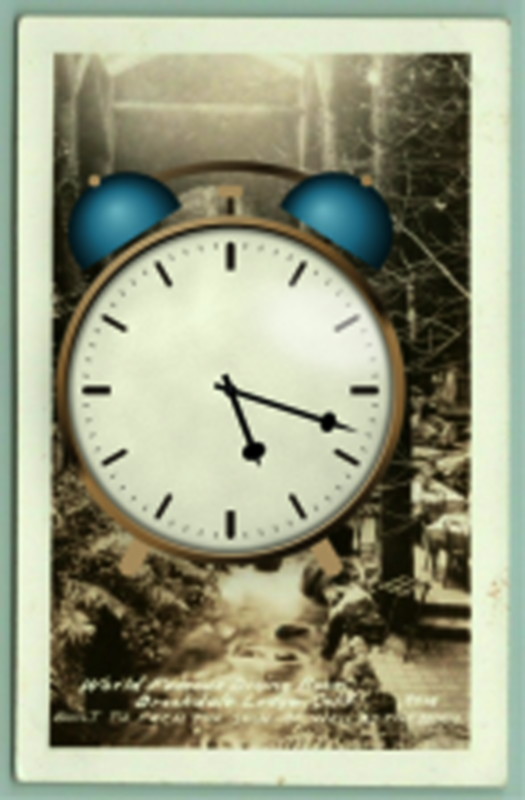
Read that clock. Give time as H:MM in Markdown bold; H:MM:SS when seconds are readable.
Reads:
**5:18**
